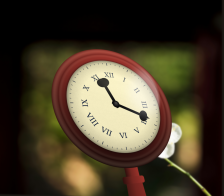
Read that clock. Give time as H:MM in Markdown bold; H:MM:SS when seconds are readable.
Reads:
**11:19**
